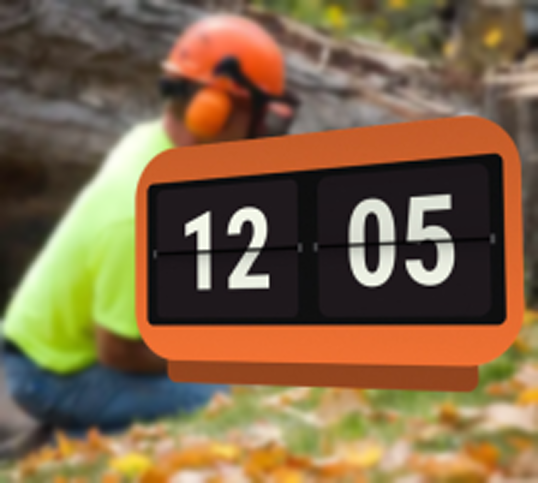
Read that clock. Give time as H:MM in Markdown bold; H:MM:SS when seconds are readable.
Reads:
**12:05**
